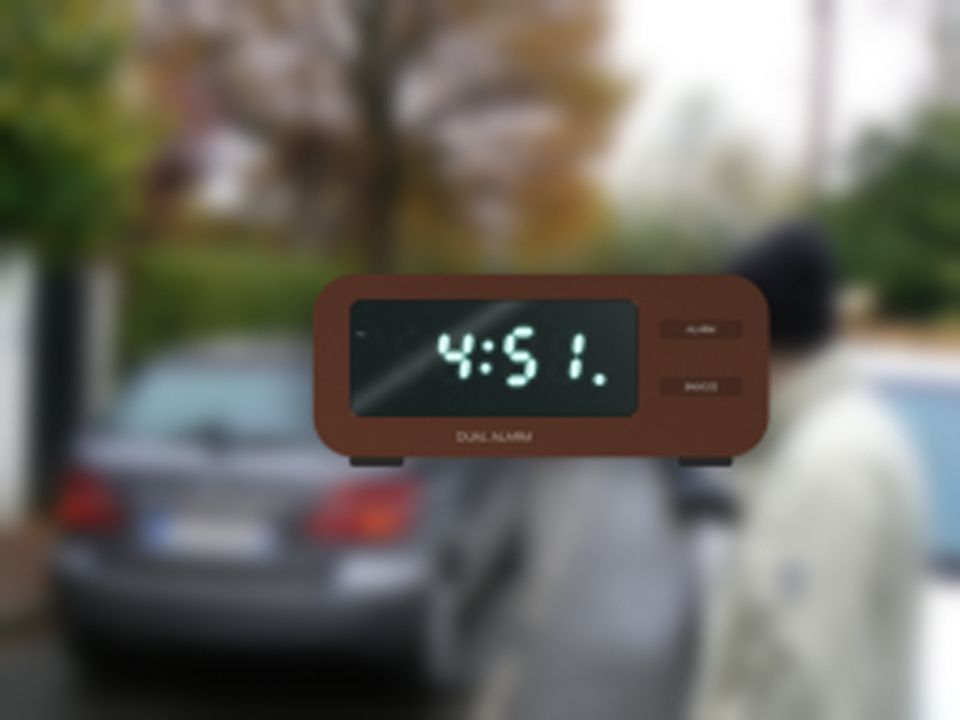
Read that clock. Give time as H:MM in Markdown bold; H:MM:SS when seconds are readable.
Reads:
**4:51**
